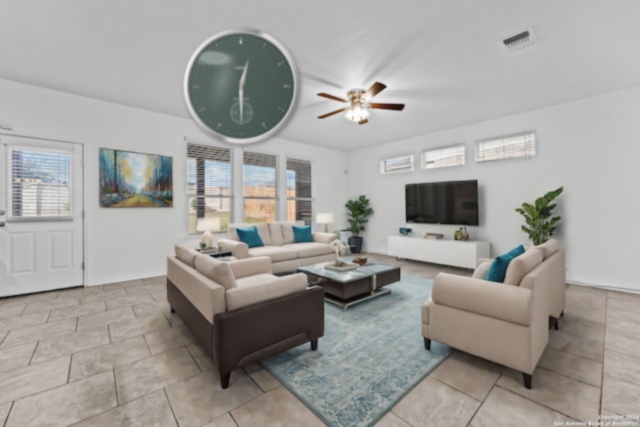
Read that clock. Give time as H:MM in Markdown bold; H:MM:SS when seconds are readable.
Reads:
**12:30**
